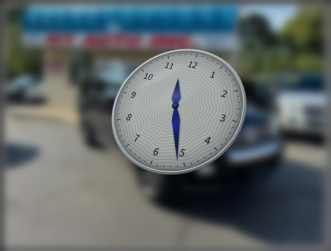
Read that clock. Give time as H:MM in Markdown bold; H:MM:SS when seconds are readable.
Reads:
**11:26**
